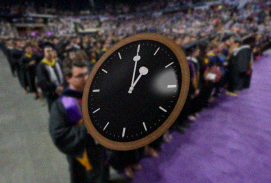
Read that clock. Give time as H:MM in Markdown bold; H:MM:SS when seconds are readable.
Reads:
**1:00**
